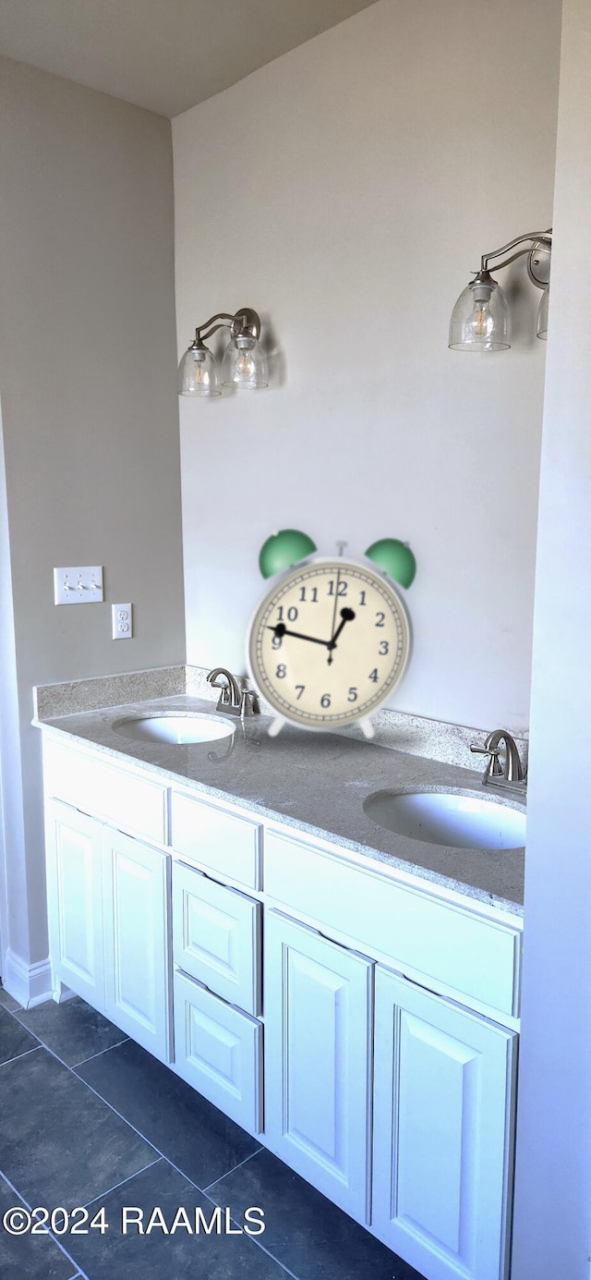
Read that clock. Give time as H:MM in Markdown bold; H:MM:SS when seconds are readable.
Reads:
**12:47:00**
